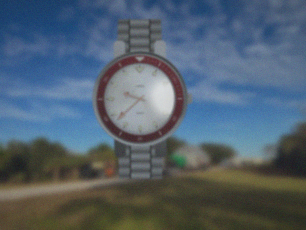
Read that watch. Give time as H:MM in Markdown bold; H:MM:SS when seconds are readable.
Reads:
**9:38**
